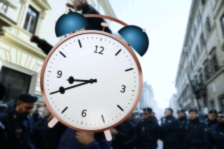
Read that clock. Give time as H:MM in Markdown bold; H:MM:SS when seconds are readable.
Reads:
**8:40**
